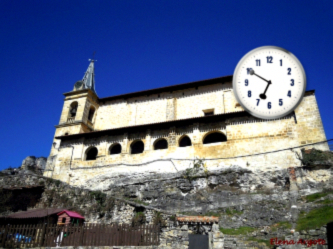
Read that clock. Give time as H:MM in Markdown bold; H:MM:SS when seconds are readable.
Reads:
**6:50**
